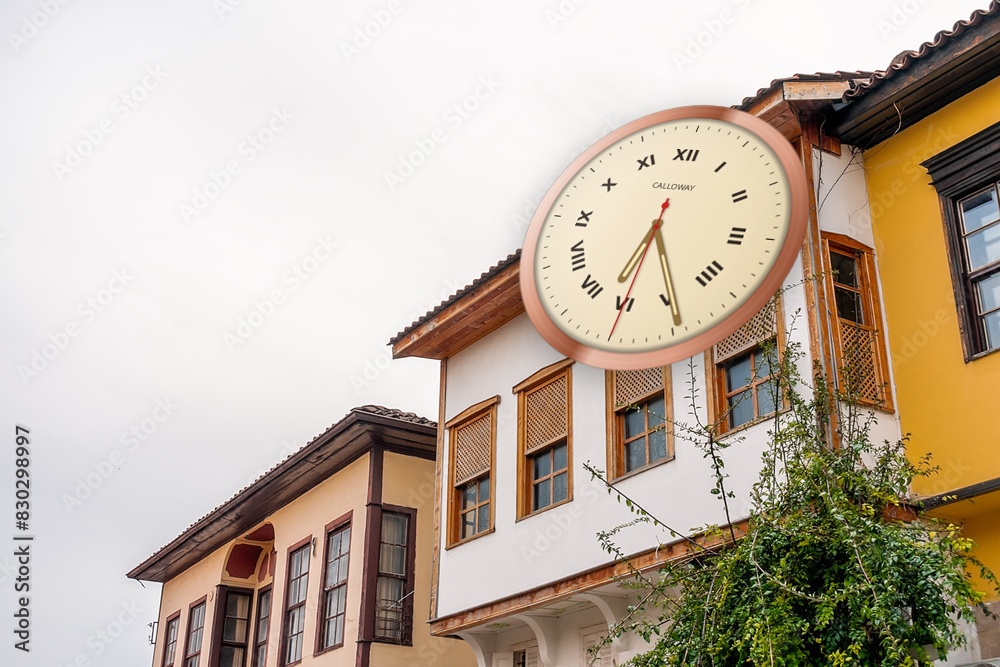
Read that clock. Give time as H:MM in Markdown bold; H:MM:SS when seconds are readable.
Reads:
**6:24:30**
